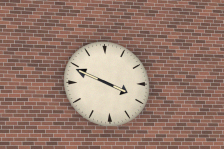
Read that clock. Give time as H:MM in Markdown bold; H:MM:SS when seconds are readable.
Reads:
**3:49**
